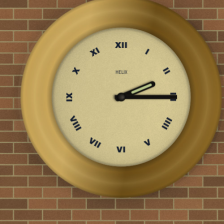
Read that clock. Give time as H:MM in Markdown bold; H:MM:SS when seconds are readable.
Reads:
**2:15**
